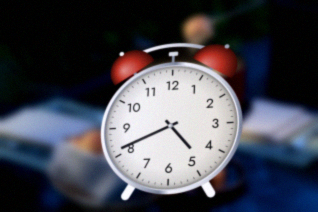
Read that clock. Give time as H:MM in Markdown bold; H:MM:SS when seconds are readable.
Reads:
**4:41**
